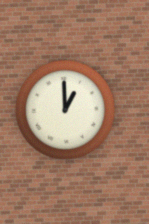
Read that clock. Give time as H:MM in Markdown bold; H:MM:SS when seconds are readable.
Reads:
**1:00**
